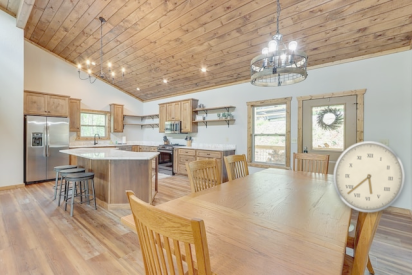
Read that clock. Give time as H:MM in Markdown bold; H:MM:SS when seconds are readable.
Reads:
**5:38**
